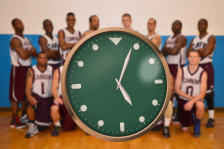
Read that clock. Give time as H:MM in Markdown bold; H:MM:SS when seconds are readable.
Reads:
**5:04**
